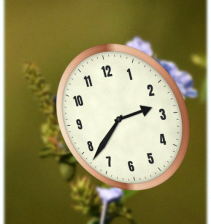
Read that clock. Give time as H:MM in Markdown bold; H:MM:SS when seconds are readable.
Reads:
**2:38**
